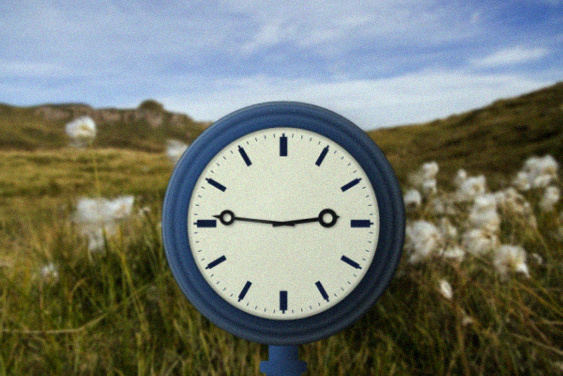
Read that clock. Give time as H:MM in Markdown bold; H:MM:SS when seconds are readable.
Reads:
**2:46**
